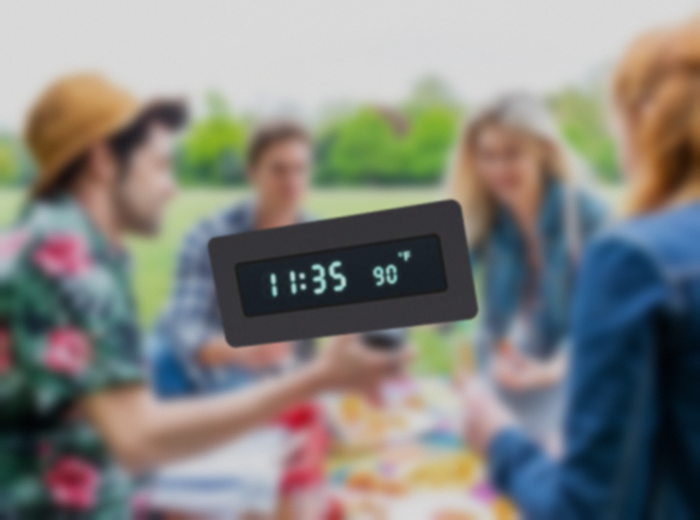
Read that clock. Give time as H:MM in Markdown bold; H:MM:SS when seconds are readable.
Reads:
**11:35**
